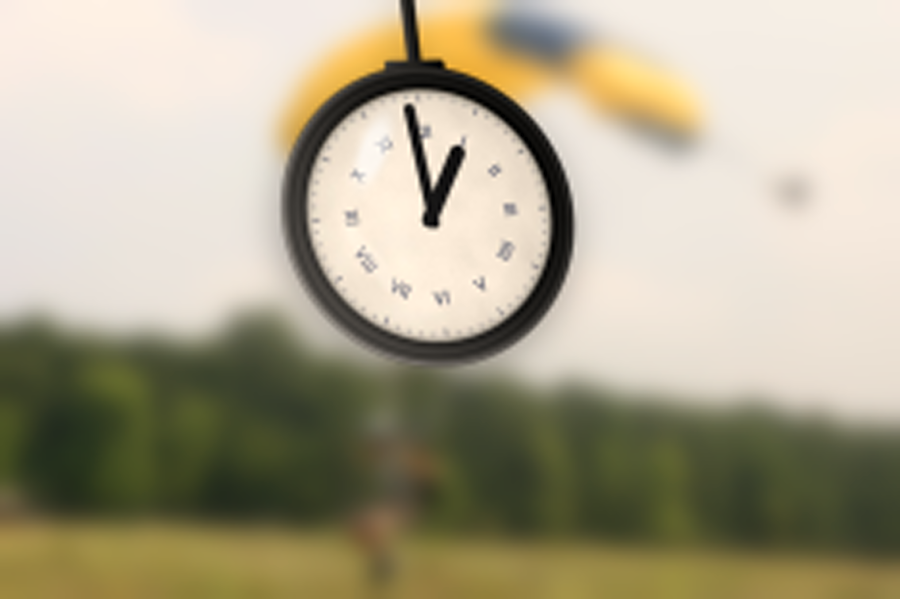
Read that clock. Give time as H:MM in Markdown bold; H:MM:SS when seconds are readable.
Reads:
**12:59**
